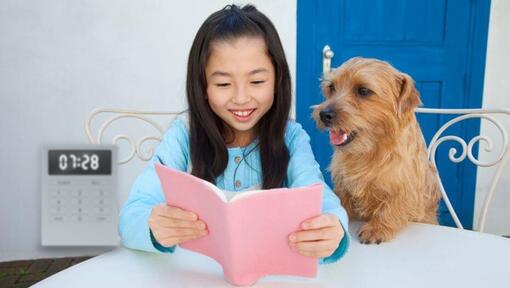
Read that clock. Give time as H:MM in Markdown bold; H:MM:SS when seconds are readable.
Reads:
**7:28**
